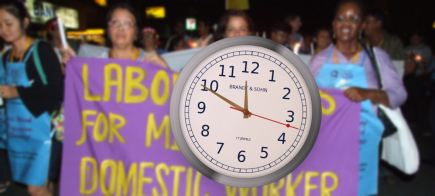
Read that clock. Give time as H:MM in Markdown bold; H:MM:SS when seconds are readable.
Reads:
**11:49:17**
